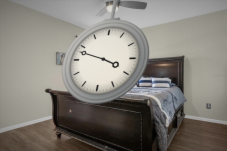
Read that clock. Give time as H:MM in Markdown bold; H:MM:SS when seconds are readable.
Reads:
**3:48**
